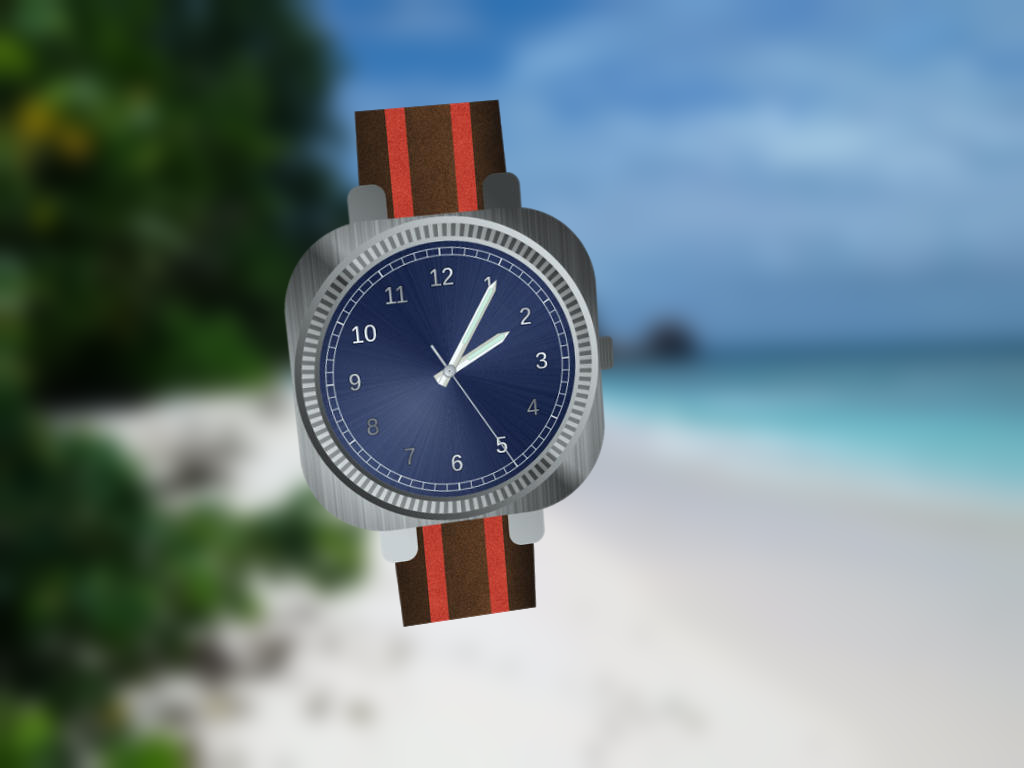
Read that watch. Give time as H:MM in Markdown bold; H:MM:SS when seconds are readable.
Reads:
**2:05:25**
